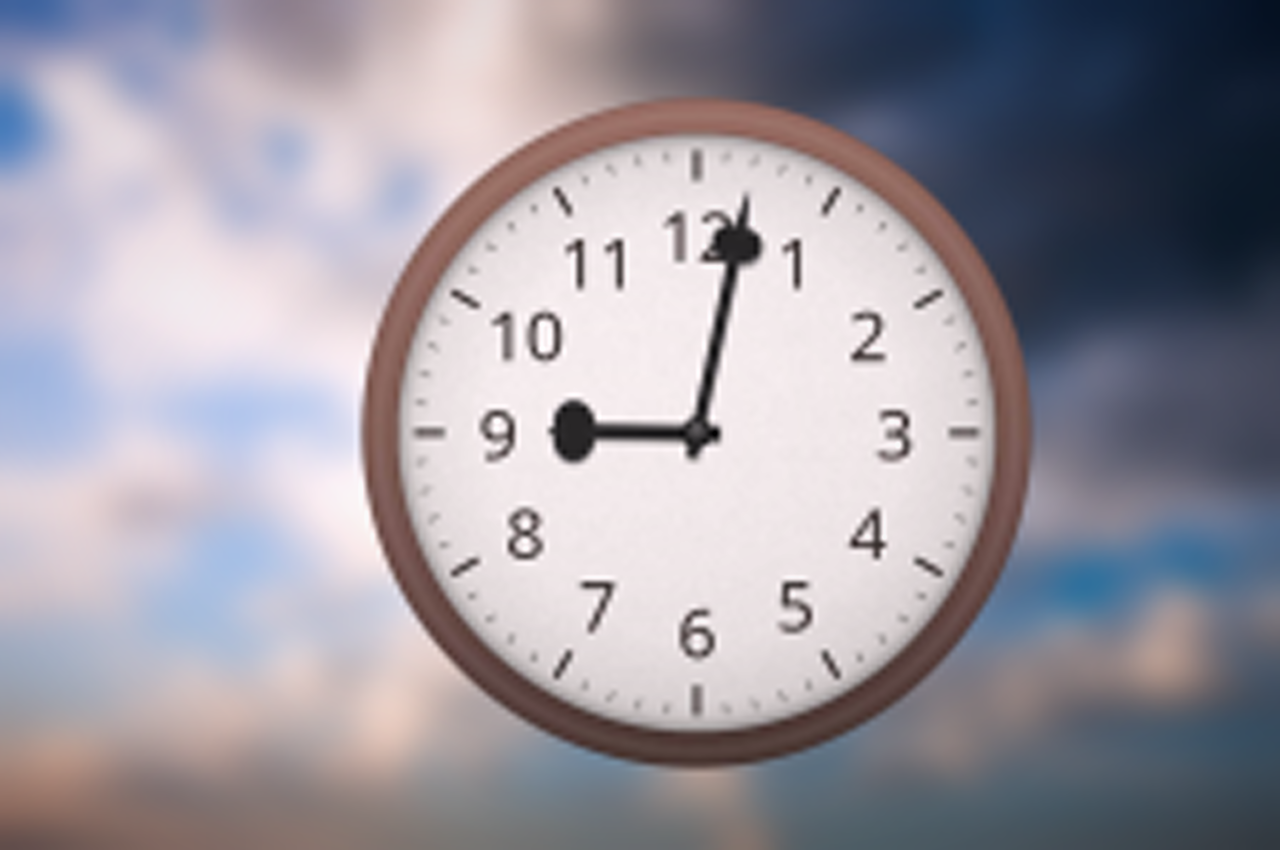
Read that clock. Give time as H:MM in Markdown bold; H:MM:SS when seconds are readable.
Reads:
**9:02**
